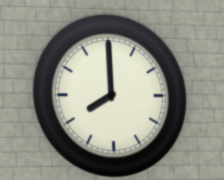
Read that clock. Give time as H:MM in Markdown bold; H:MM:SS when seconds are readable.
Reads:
**8:00**
